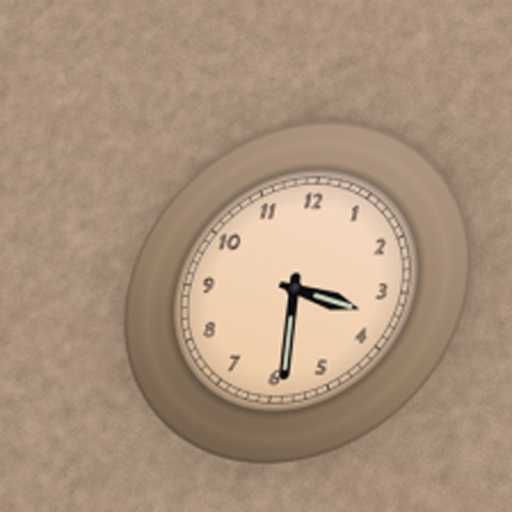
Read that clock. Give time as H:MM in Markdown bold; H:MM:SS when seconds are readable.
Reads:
**3:29**
